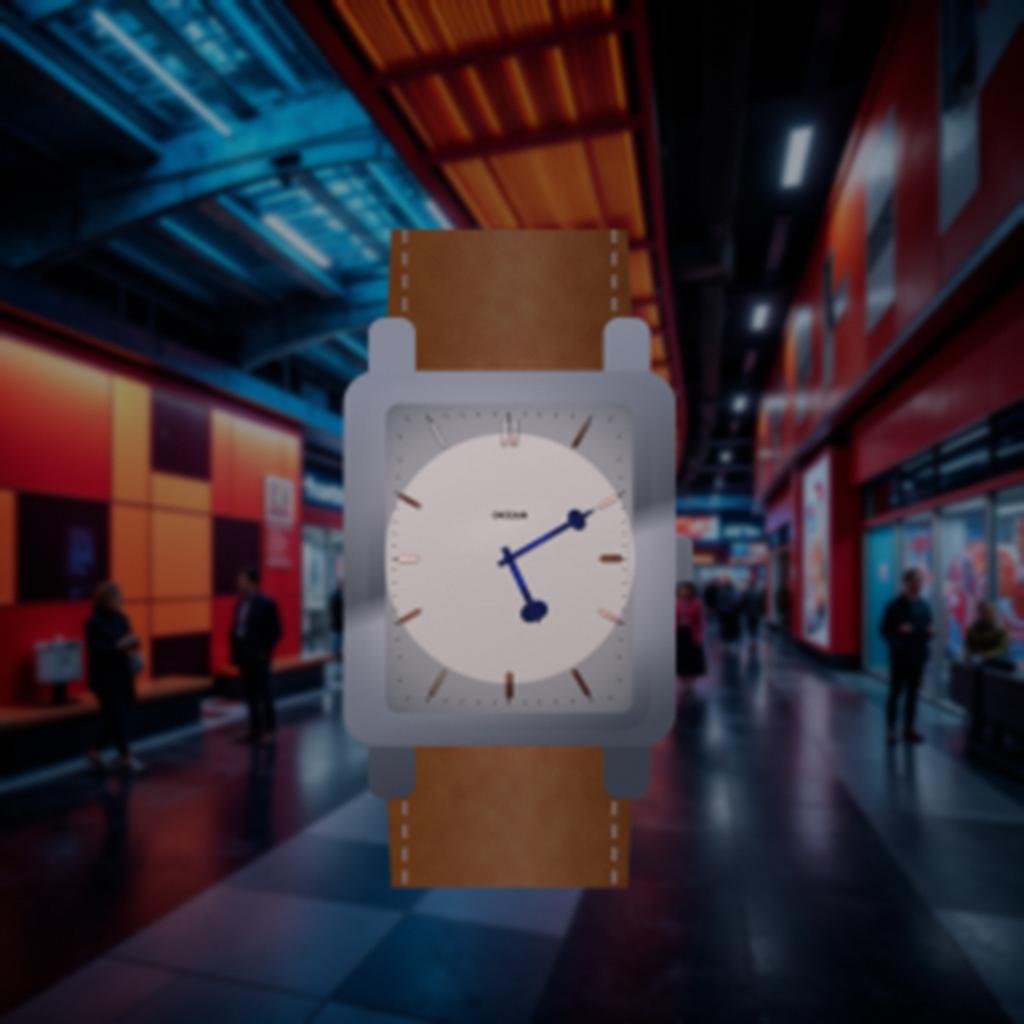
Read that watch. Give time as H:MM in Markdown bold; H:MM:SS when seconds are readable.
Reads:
**5:10**
